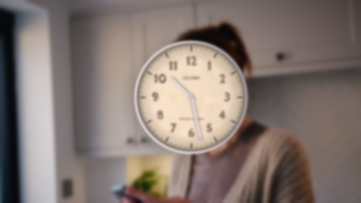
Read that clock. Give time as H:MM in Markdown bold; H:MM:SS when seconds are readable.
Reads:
**10:28**
